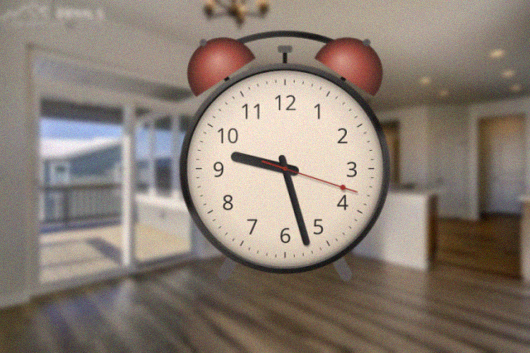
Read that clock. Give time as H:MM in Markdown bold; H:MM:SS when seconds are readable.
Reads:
**9:27:18**
